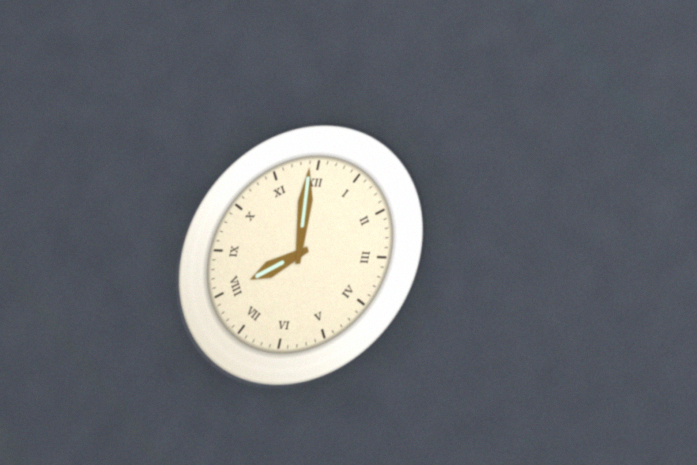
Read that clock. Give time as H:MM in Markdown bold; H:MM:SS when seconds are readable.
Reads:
**7:59**
